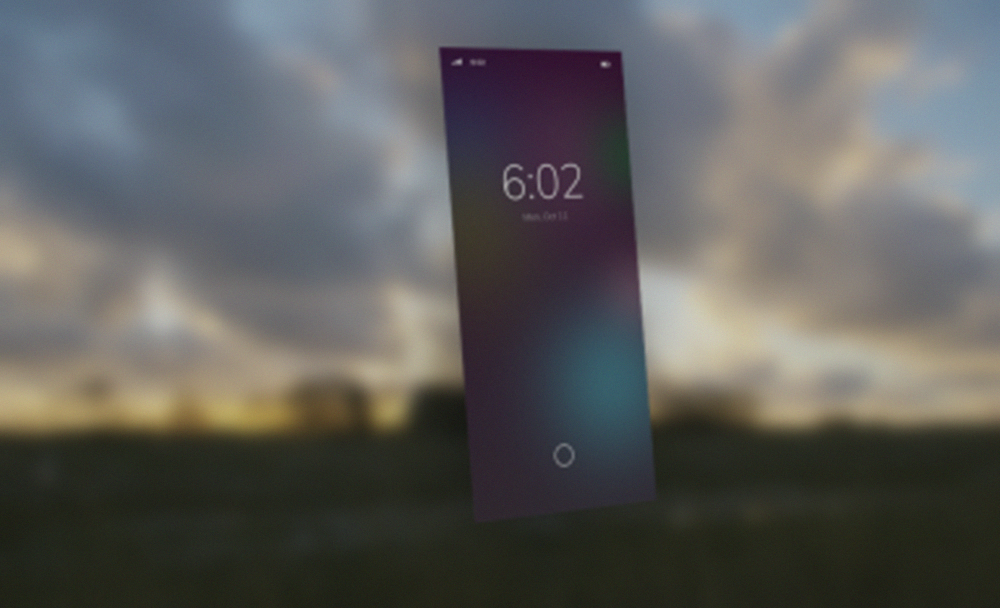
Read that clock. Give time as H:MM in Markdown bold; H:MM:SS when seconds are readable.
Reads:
**6:02**
